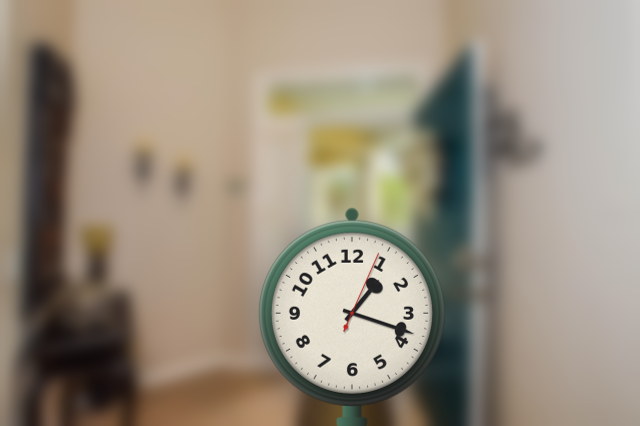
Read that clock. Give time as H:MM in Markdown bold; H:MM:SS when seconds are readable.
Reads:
**1:18:04**
